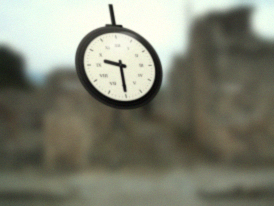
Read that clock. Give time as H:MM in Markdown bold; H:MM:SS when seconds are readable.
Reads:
**9:30**
